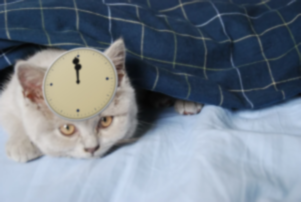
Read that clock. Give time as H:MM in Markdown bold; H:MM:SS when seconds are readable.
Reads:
**11:59**
